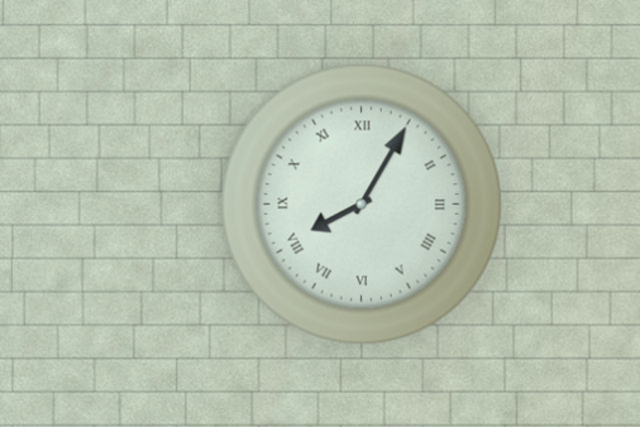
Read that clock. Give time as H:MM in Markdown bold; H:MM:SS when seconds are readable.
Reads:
**8:05**
